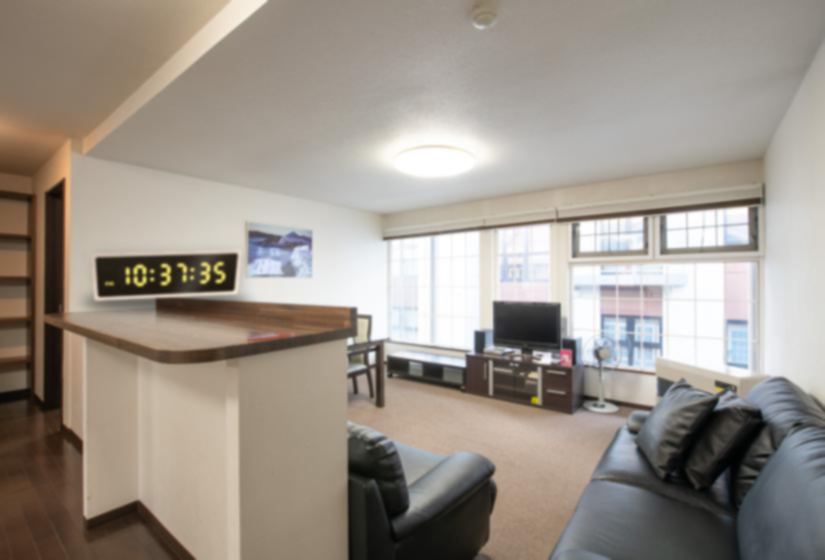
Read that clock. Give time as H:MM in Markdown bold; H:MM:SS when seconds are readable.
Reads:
**10:37:35**
